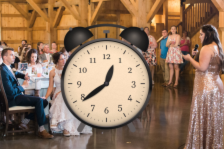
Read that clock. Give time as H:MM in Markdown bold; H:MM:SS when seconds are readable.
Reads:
**12:39**
